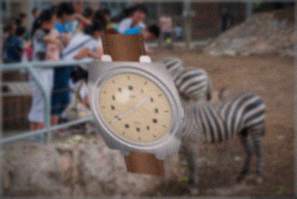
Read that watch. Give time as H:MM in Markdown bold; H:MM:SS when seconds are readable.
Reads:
**1:40**
